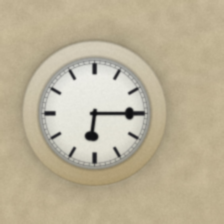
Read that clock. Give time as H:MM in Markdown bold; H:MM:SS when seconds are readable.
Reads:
**6:15**
